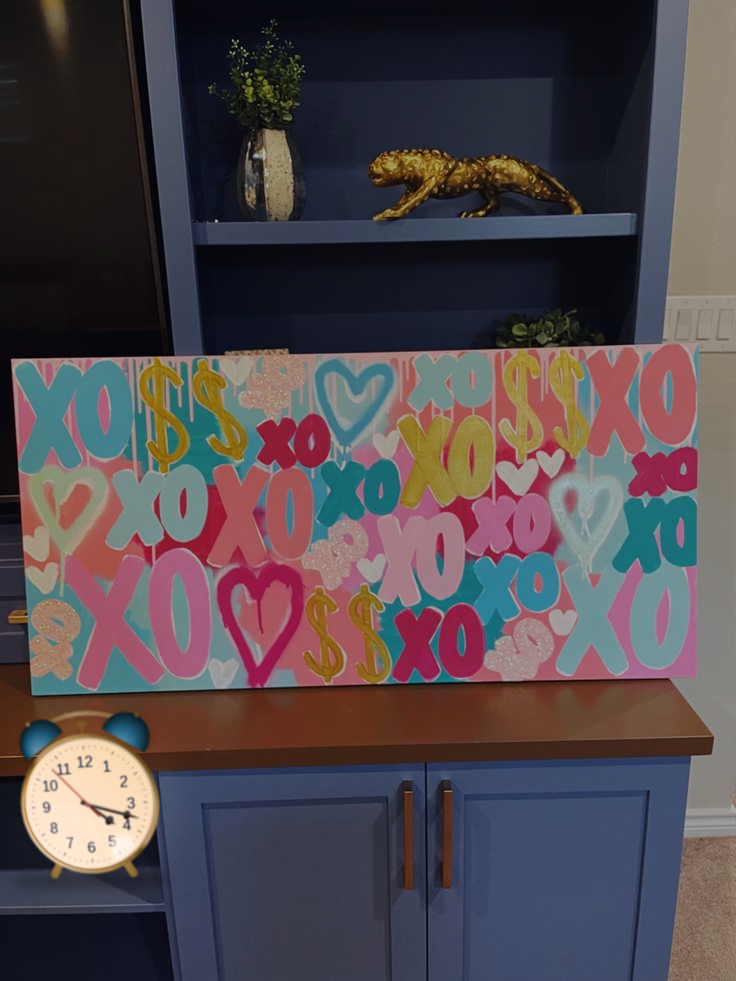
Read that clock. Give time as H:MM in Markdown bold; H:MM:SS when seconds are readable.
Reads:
**4:17:53**
